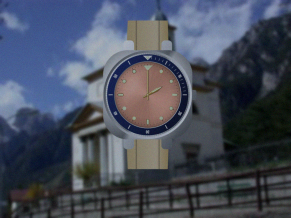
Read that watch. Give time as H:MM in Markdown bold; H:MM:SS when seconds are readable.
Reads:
**2:00**
